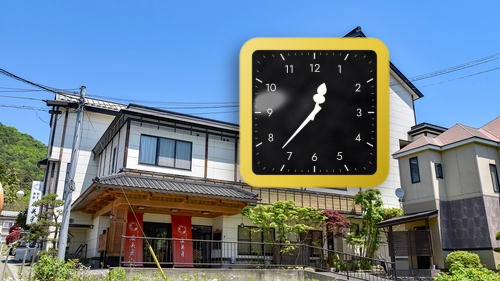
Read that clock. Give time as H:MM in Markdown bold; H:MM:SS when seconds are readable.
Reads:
**12:37**
